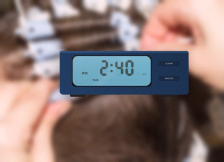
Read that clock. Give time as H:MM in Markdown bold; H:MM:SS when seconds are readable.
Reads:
**2:40**
